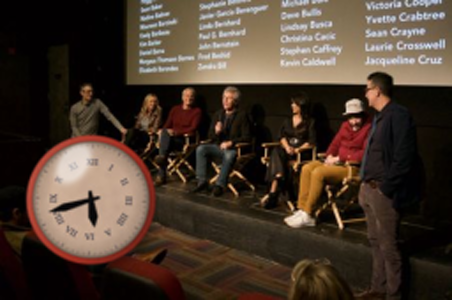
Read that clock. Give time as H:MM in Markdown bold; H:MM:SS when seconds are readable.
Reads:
**5:42**
